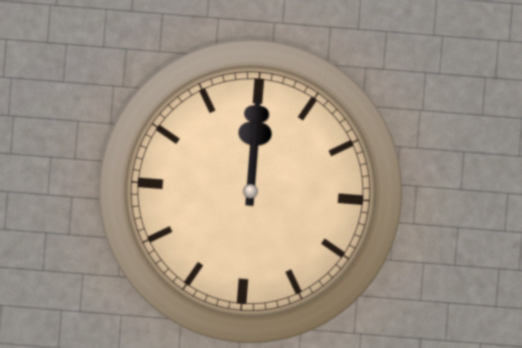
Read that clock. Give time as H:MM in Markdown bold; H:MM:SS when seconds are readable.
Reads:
**12:00**
